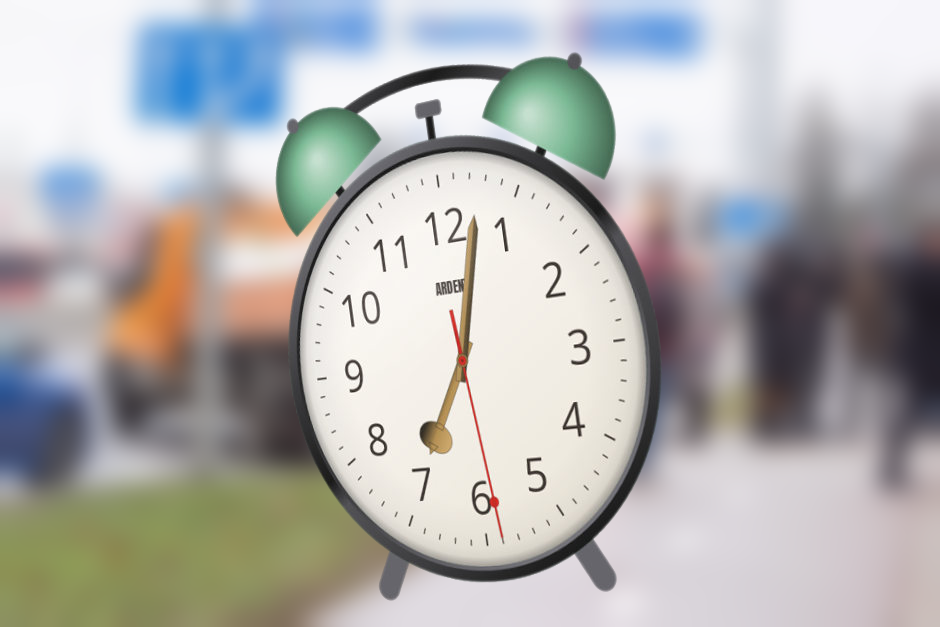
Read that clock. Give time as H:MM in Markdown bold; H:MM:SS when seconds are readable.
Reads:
**7:02:29**
